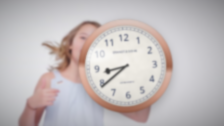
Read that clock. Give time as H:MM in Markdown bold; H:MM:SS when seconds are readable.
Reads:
**8:39**
